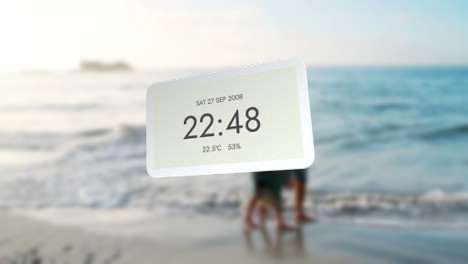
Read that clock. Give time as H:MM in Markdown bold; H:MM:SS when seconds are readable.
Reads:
**22:48**
